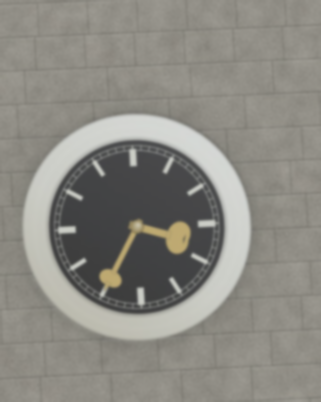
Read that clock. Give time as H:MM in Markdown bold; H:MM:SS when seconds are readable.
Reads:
**3:35**
